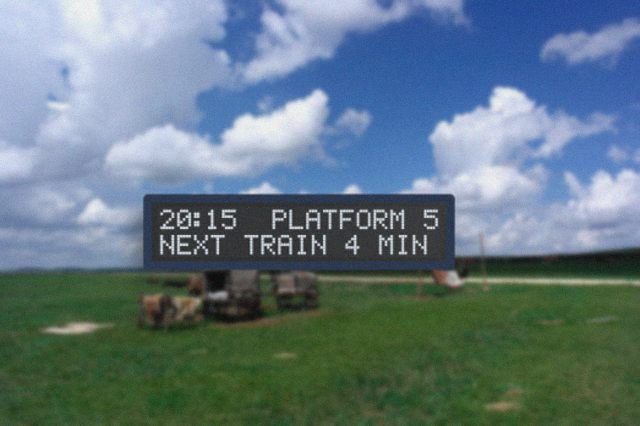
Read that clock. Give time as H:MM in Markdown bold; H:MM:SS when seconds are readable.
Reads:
**20:15**
